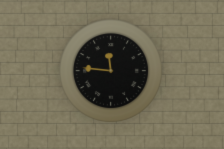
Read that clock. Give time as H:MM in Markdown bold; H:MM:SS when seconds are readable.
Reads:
**11:46**
